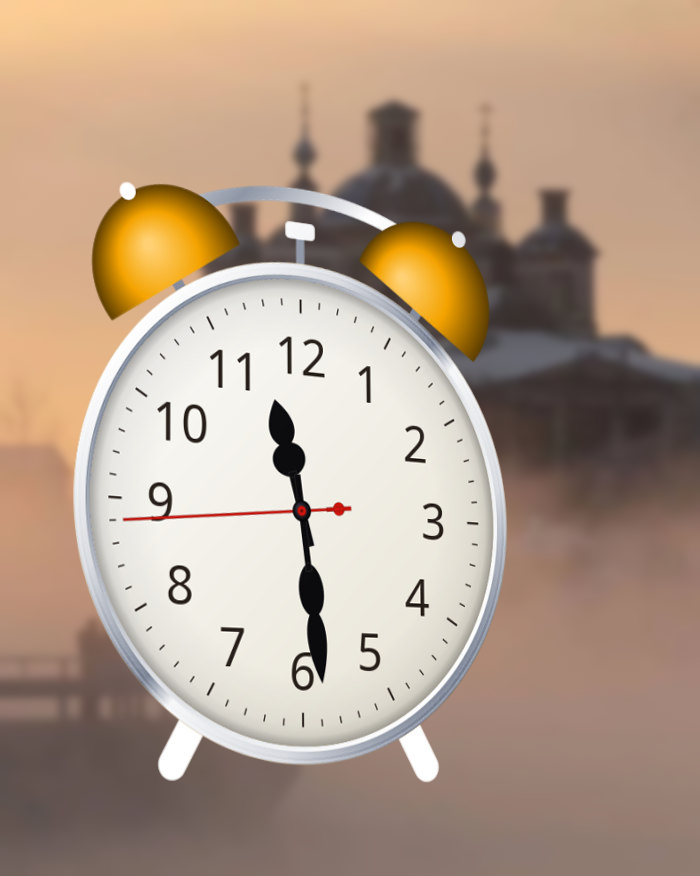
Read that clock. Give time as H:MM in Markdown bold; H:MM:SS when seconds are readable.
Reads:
**11:28:44**
